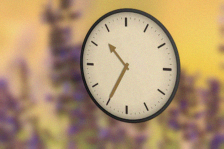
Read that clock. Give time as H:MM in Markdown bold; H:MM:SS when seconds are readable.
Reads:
**10:35**
